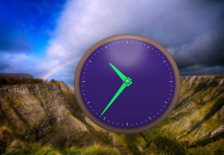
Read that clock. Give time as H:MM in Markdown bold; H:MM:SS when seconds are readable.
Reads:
**10:36**
